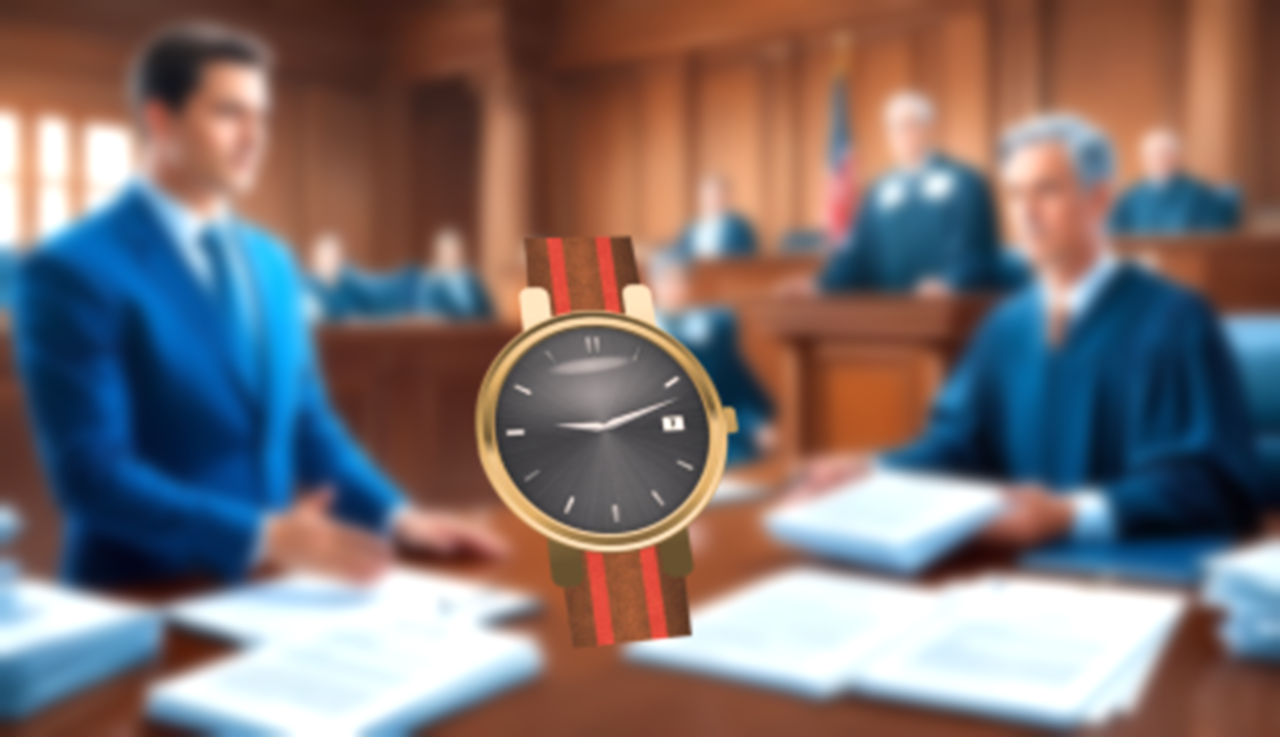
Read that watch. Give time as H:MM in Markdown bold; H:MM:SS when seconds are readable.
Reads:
**9:12**
